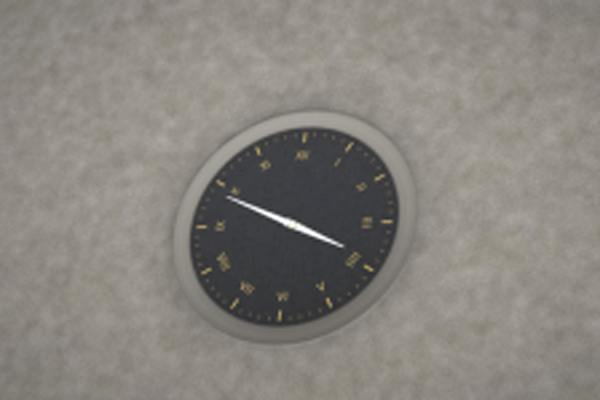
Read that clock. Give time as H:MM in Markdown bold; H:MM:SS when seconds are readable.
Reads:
**3:49**
